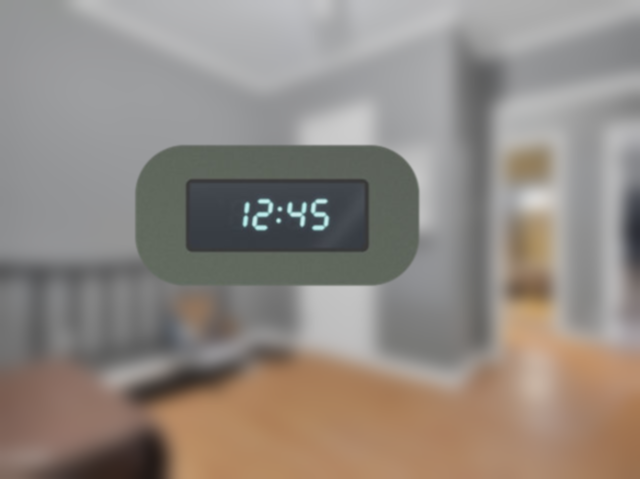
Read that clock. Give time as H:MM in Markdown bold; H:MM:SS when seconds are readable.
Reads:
**12:45**
